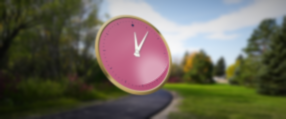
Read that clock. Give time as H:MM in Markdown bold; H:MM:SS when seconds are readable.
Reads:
**12:06**
